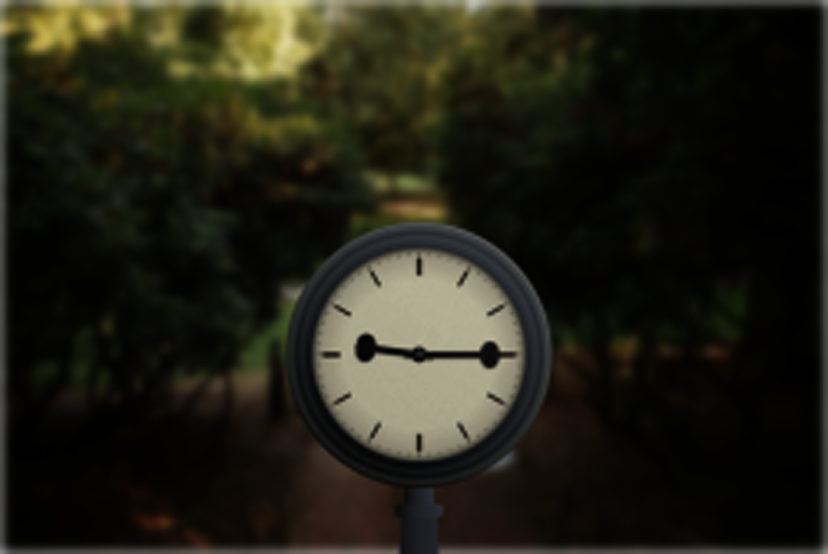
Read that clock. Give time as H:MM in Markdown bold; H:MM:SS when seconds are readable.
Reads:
**9:15**
